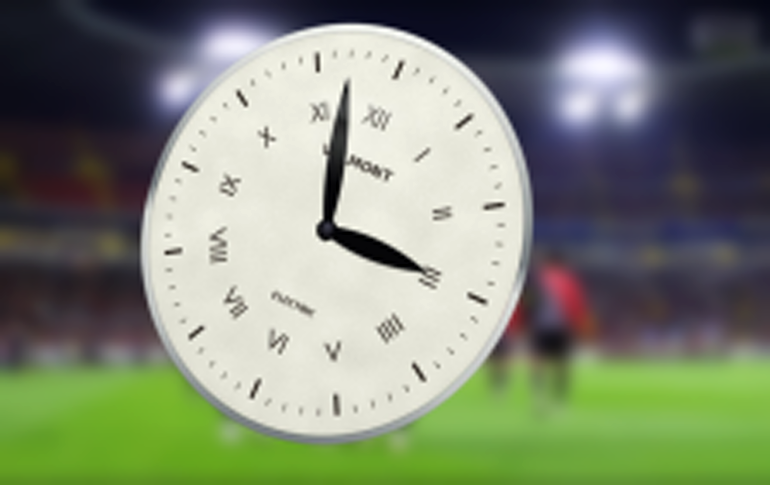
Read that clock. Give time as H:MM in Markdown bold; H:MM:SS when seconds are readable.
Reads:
**2:57**
